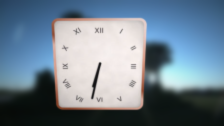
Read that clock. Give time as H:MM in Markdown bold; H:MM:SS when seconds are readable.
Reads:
**6:32**
